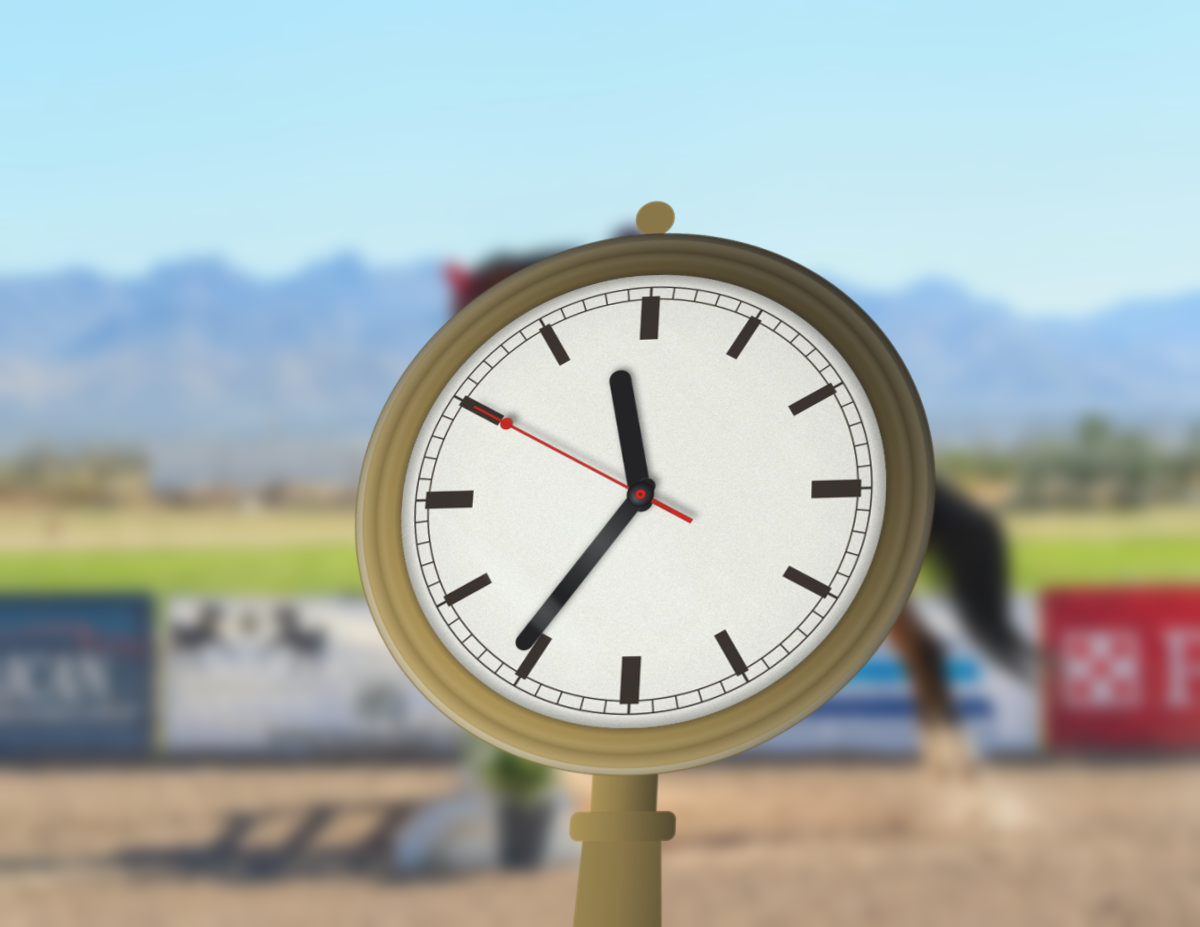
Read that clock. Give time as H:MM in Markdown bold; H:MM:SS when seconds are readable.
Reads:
**11:35:50**
